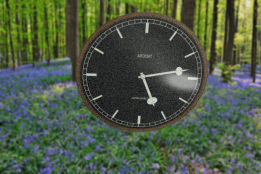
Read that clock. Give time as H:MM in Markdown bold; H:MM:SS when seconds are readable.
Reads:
**5:13**
